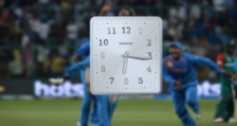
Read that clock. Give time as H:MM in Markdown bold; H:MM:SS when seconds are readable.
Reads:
**6:16**
